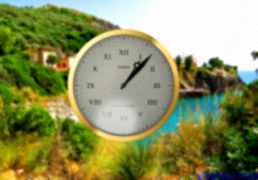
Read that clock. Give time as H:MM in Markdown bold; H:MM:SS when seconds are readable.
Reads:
**1:07**
